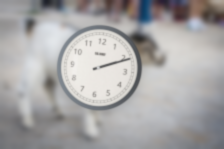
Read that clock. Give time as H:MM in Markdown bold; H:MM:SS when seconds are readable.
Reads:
**2:11**
